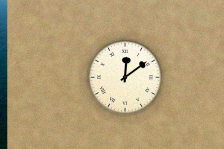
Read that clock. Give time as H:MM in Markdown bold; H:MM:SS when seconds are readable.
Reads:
**12:09**
